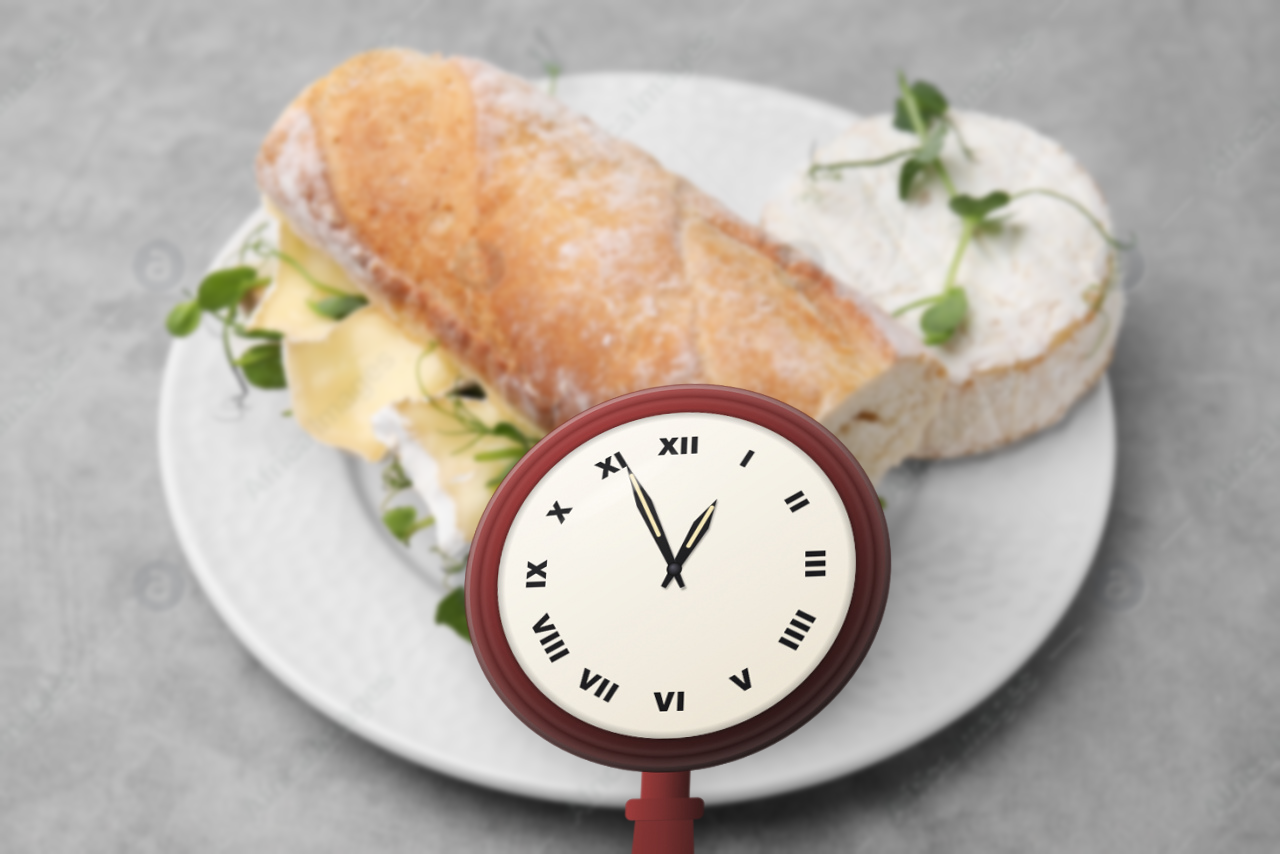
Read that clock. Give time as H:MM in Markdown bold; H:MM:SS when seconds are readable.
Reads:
**12:56**
